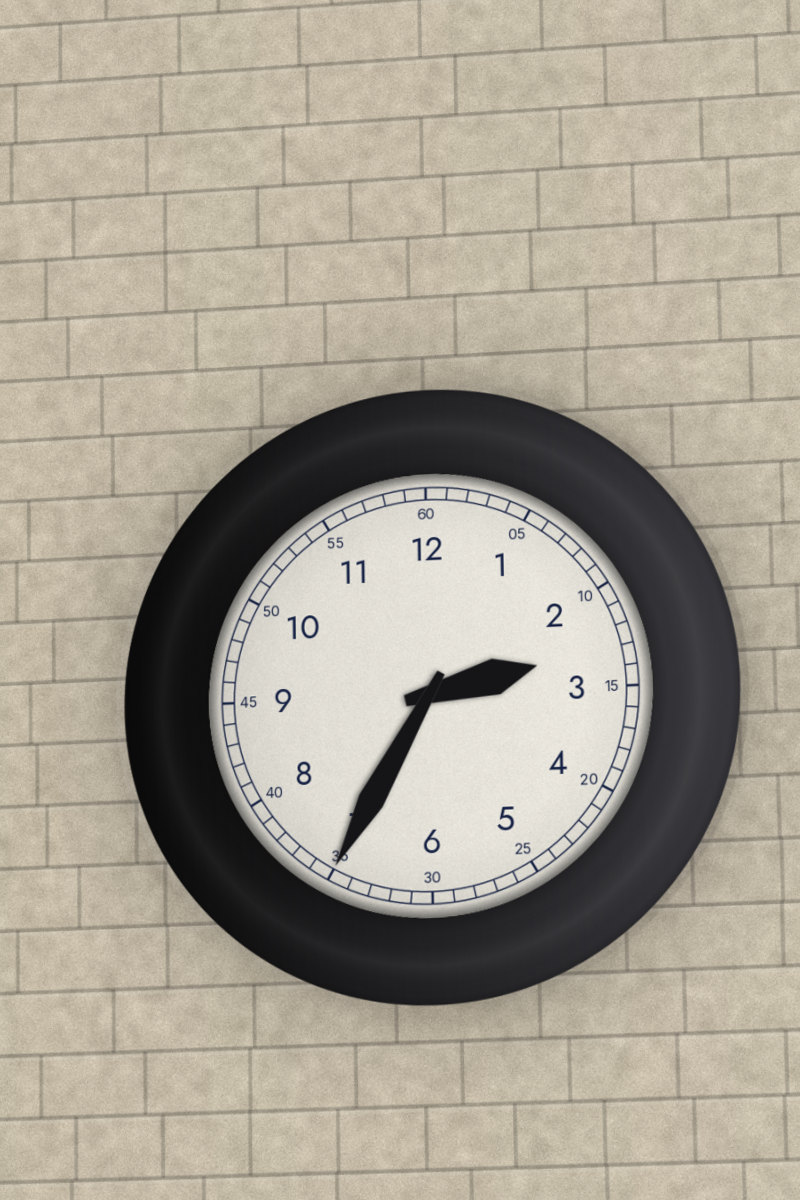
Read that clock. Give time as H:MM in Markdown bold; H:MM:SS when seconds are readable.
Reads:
**2:35**
